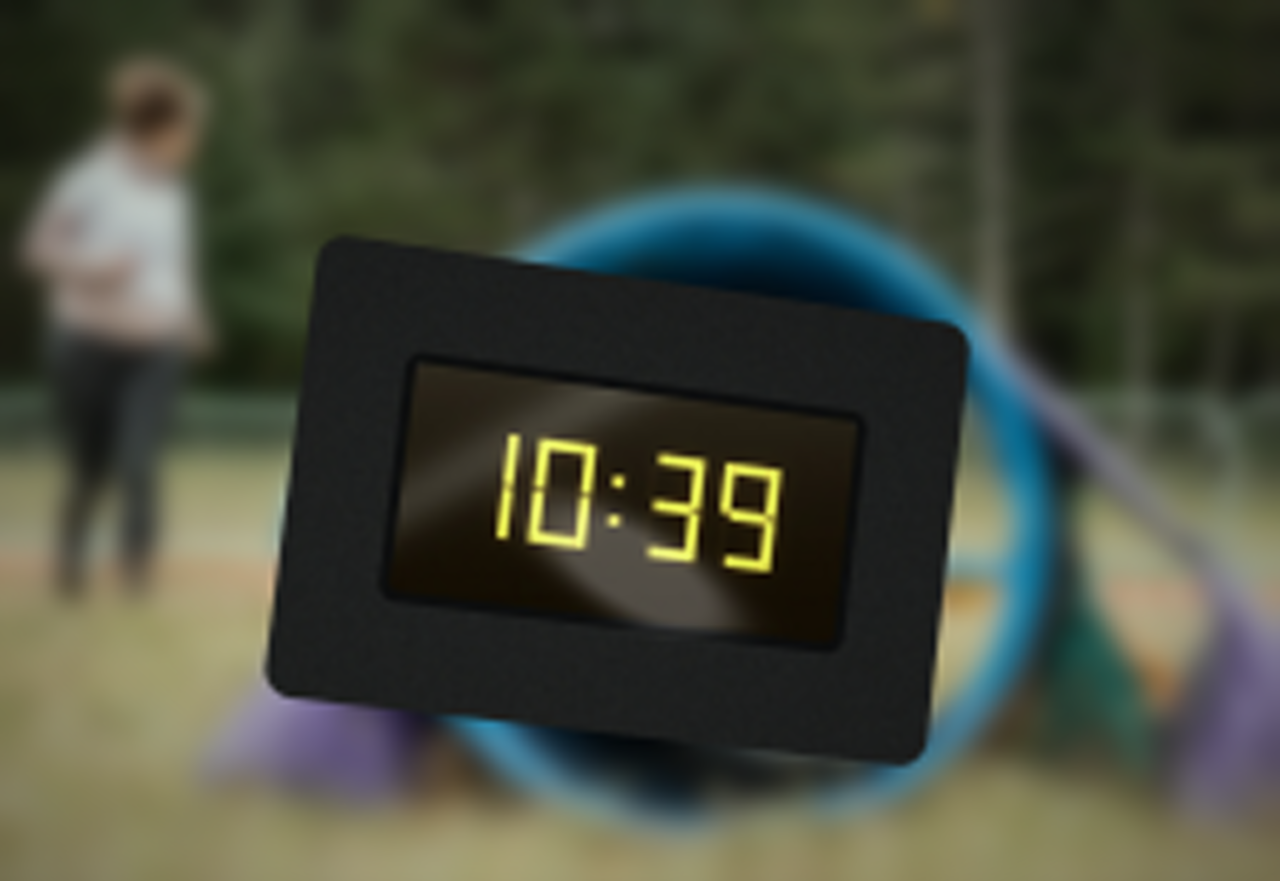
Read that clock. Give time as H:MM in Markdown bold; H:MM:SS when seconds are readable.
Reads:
**10:39**
